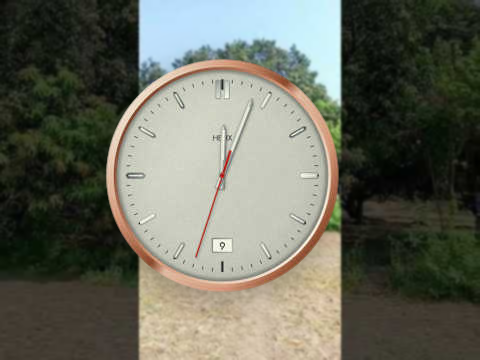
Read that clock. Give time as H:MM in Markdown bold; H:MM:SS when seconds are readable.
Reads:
**12:03:33**
